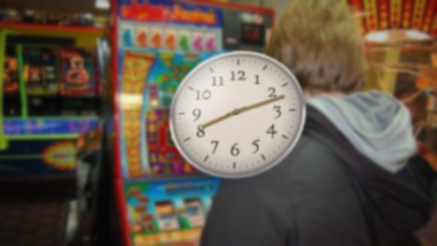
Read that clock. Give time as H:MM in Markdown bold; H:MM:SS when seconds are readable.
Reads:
**8:12**
